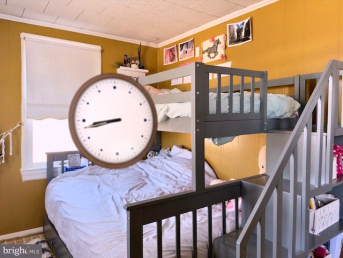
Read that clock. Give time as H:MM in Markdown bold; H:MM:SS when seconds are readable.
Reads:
**8:43**
